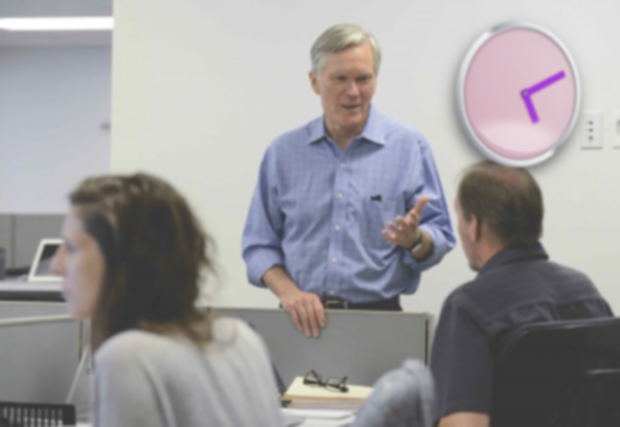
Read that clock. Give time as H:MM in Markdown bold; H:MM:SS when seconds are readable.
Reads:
**5:11**
